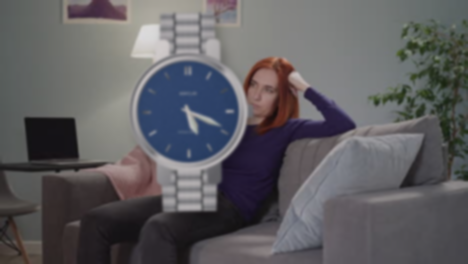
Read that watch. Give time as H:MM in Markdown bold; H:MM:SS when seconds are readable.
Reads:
**5:19**
